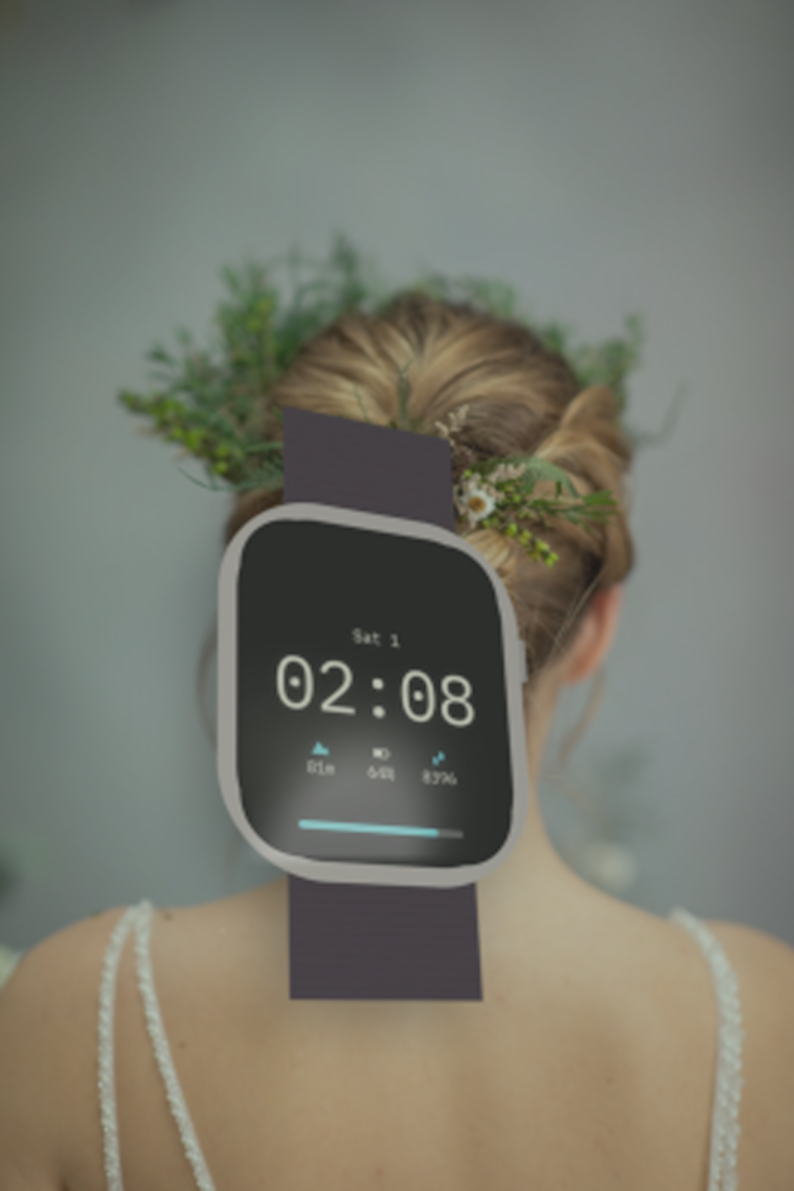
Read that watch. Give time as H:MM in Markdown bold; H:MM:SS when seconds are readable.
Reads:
**2:08**
